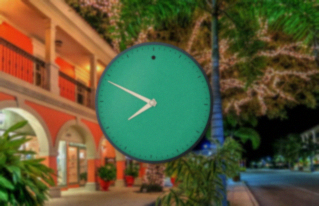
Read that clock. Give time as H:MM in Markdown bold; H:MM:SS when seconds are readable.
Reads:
**7:49**
